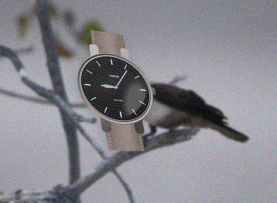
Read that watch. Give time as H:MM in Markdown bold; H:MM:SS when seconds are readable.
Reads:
**9:06**
